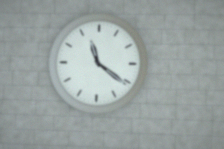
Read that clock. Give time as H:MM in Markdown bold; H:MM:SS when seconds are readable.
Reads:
**11:21**
